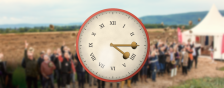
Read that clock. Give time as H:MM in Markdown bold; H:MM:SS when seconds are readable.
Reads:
**4:15**
